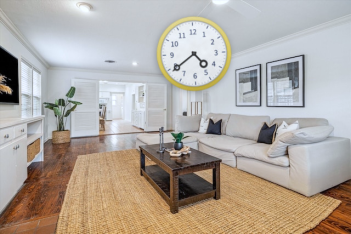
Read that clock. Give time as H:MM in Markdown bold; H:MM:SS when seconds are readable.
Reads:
**4:39**
